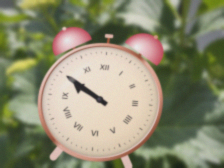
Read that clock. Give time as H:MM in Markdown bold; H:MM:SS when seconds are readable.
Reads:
**9:50**
